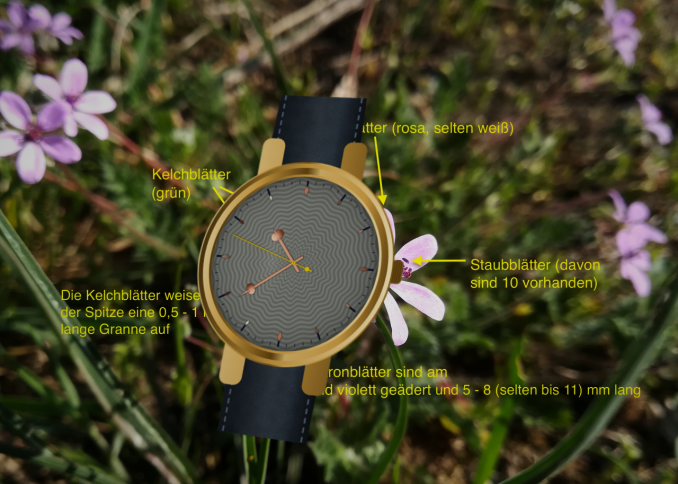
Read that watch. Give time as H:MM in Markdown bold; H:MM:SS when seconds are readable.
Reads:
**10:38:48**
